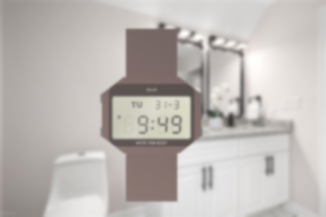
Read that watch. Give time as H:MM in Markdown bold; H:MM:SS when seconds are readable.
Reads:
**9:49**
